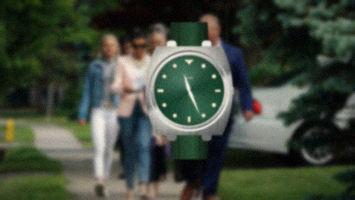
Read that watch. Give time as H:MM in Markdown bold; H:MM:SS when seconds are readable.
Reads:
**11:26**
